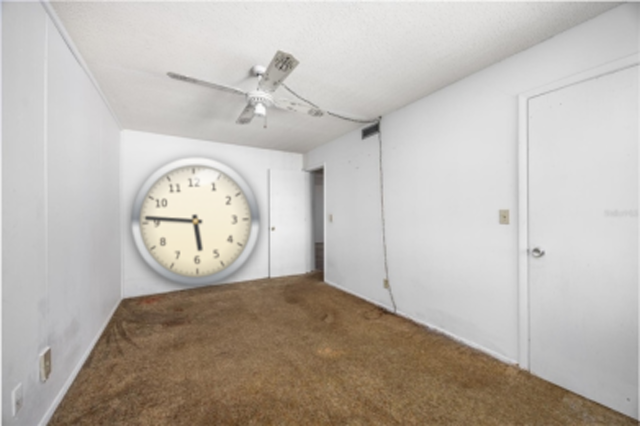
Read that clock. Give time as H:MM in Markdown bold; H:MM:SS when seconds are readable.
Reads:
**5:46**
